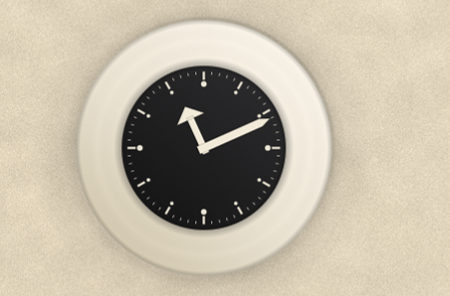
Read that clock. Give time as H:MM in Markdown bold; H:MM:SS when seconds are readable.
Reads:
**11:11**
